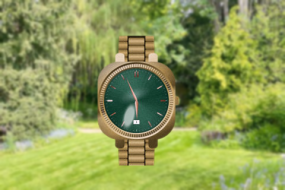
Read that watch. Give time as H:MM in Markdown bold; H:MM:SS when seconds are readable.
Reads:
**5:56**
